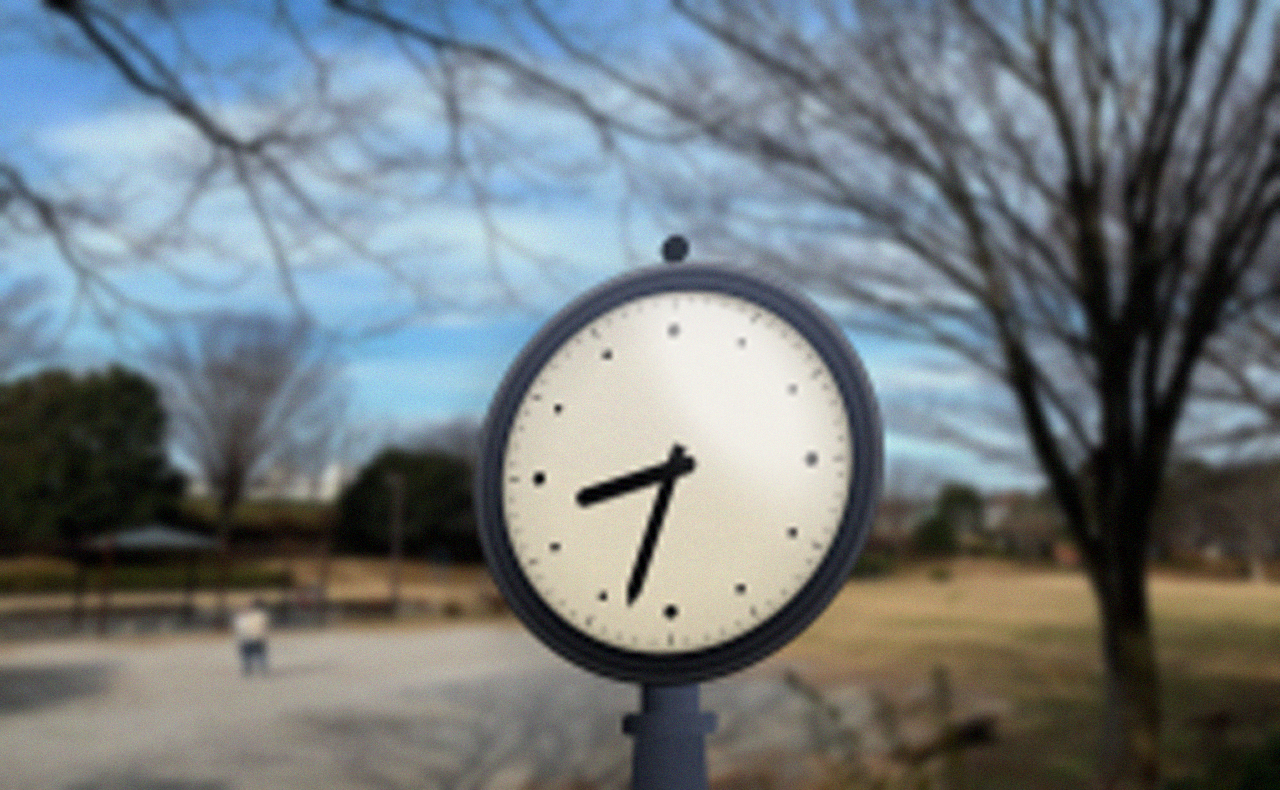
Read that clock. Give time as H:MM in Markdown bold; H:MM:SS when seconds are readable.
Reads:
**8:33**
